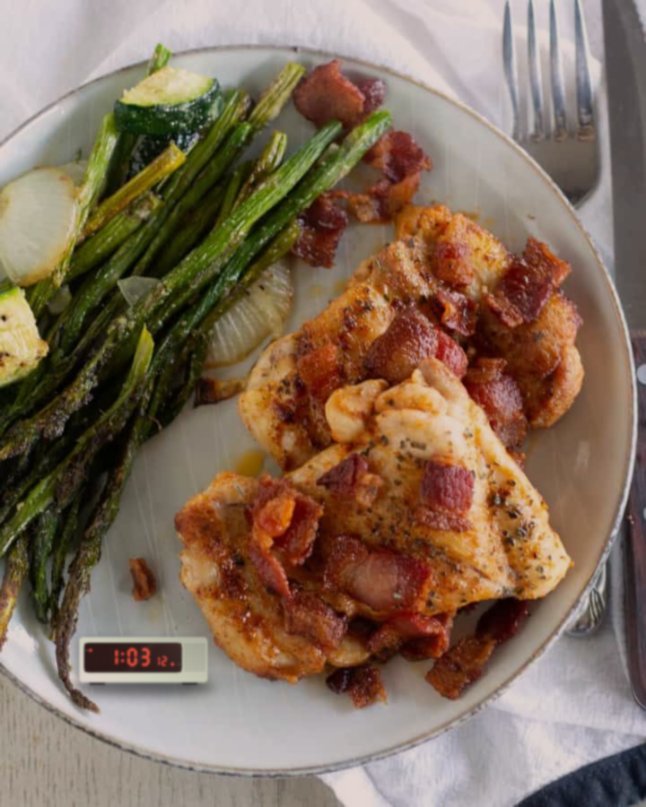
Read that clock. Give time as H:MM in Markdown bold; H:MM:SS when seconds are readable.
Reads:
**1:03**
